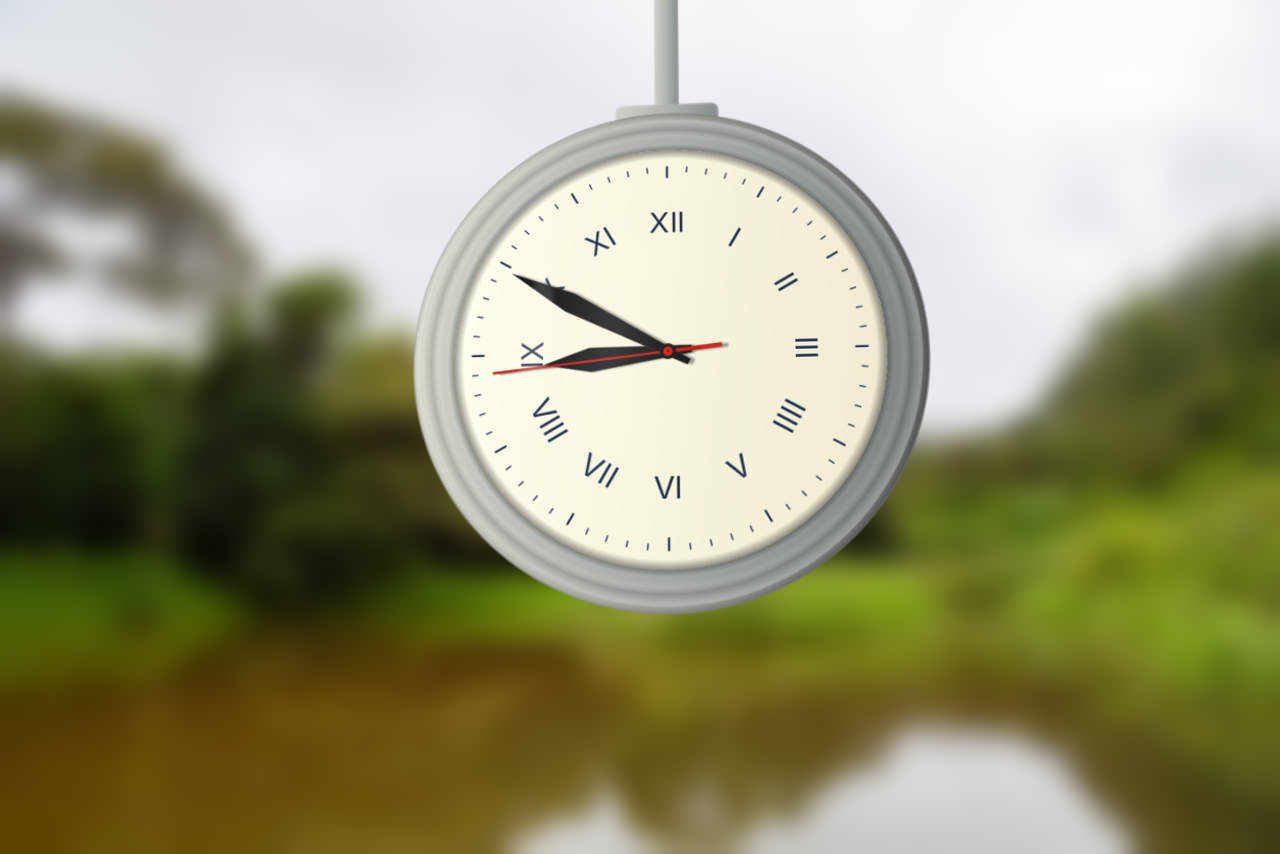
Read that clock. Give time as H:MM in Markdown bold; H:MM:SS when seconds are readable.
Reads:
**8:49:44**
